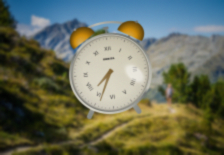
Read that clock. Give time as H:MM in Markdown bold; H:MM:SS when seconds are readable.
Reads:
**7:34**
